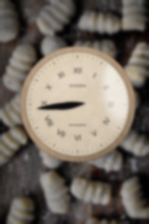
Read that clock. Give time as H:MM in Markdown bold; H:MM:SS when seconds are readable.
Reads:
**8:44**
